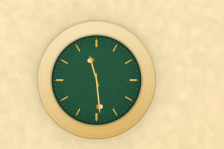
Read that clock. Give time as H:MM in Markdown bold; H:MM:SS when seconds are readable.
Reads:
**11:29**
